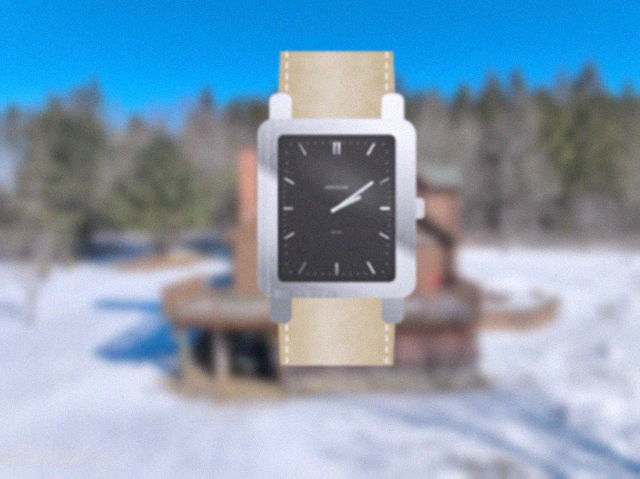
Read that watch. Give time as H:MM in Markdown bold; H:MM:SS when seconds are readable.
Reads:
**2:09**
